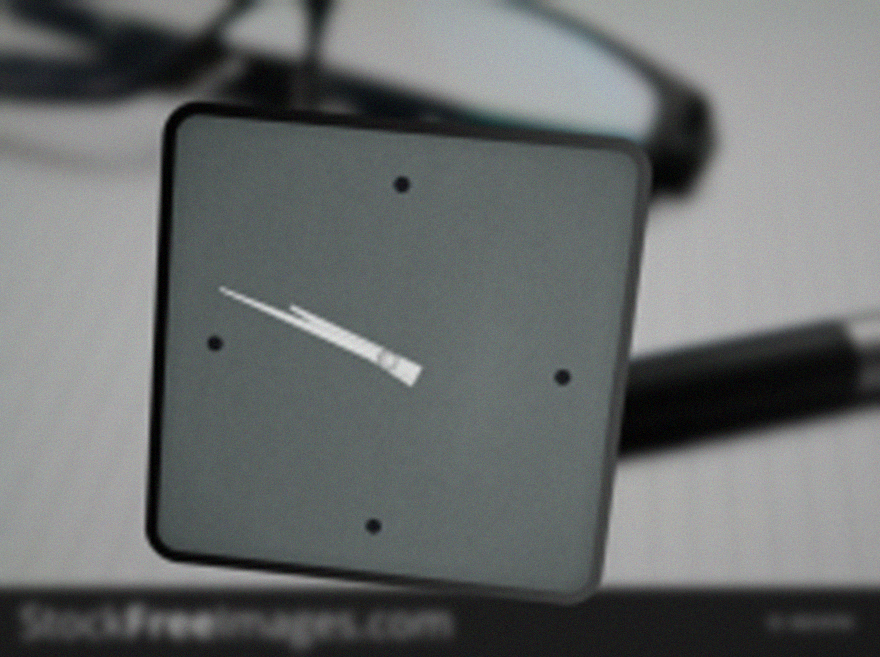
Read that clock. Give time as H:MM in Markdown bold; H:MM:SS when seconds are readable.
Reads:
**9:48**
